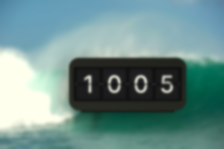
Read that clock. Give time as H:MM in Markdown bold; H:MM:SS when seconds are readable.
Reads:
**10:05**
